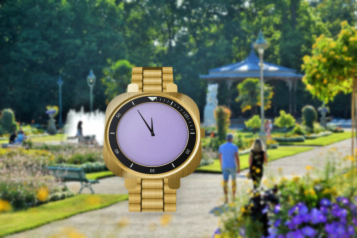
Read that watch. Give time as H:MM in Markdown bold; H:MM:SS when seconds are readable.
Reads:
**11:55**
